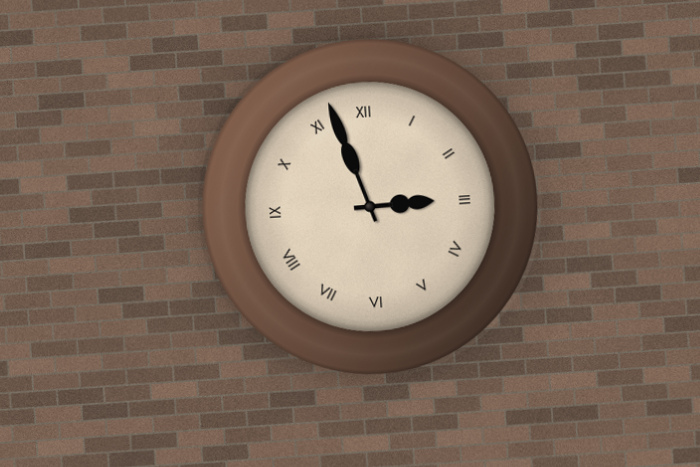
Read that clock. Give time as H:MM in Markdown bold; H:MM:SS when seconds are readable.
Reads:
**2:57**
